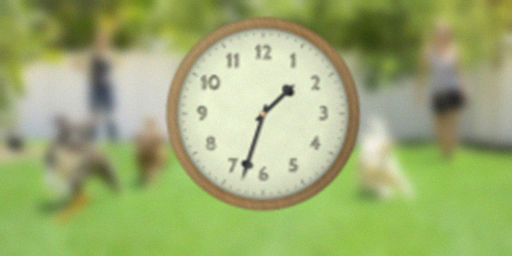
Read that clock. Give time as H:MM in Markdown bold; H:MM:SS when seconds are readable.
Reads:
**1:33**
